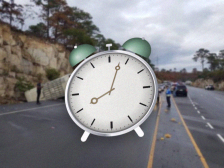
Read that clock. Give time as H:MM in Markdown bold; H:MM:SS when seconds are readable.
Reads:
**8:03**
